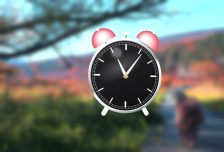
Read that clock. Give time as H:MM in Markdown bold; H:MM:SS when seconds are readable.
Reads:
**11:06**
